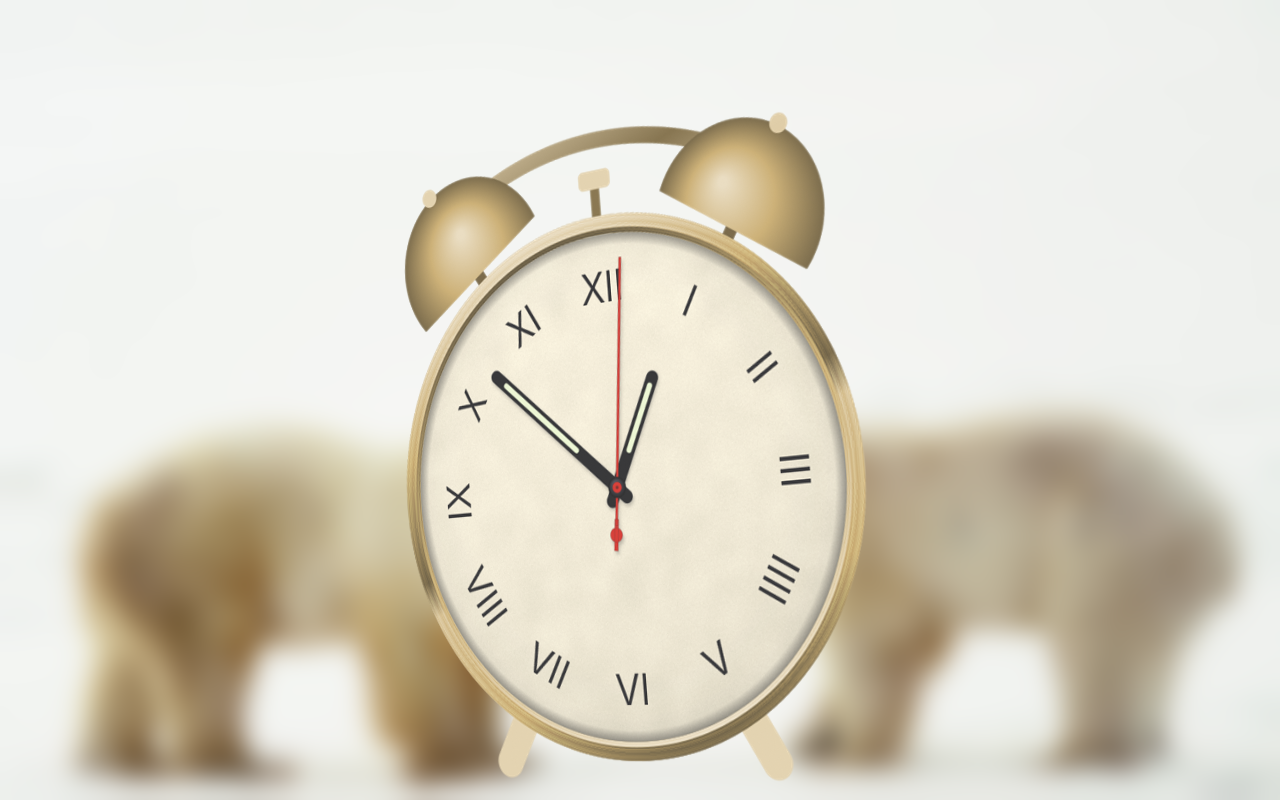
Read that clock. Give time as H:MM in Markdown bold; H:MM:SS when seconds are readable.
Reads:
**12:52:01**
